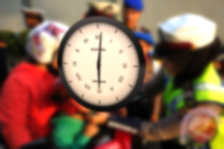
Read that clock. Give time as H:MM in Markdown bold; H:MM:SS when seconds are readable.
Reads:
**6:01**
